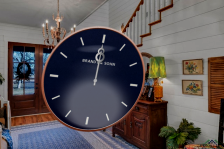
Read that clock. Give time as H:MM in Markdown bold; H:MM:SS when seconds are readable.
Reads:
**12:00**
